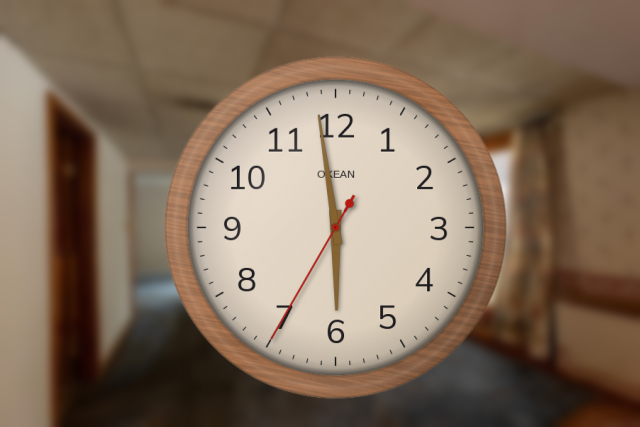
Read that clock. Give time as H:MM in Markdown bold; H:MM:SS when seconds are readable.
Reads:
**5:58:35**
